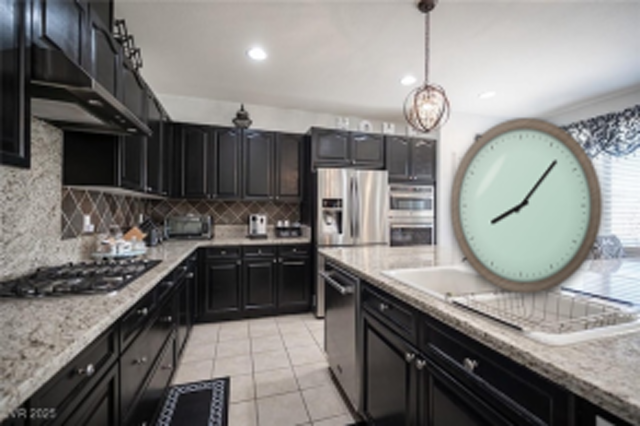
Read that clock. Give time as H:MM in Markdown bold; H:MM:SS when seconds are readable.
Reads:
**8:07**
